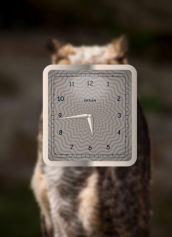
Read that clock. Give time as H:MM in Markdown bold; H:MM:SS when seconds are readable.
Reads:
**5:44**
